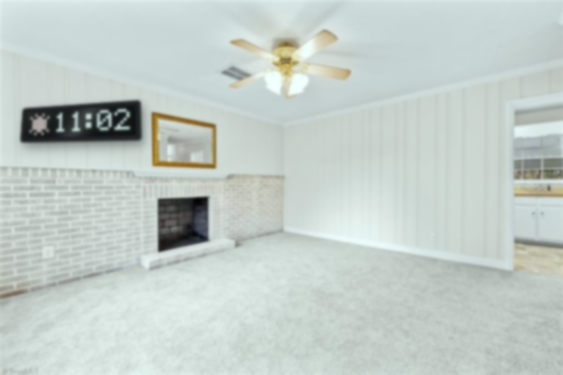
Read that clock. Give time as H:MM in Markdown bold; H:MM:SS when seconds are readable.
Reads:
**11:02**
